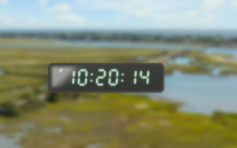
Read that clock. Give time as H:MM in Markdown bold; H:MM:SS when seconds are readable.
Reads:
**10:20:14**
